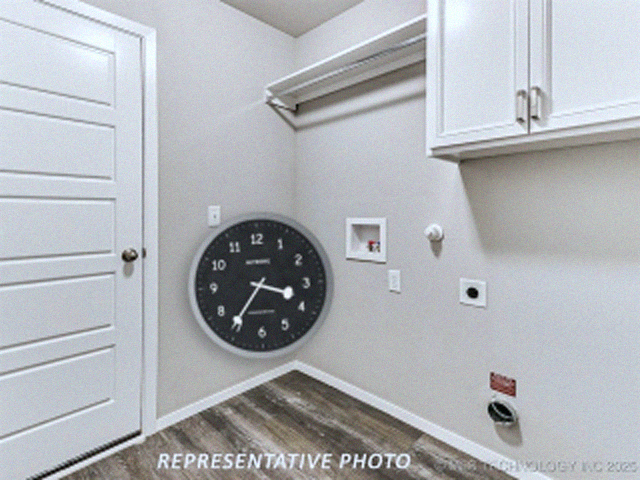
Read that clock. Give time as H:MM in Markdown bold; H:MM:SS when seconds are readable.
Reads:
**3:36**
